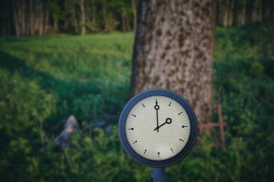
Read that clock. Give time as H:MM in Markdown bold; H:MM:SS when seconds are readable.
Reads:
**2:00**
